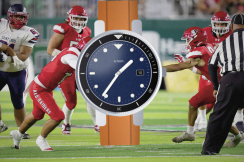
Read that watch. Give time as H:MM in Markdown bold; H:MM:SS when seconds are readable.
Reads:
**1:36**
